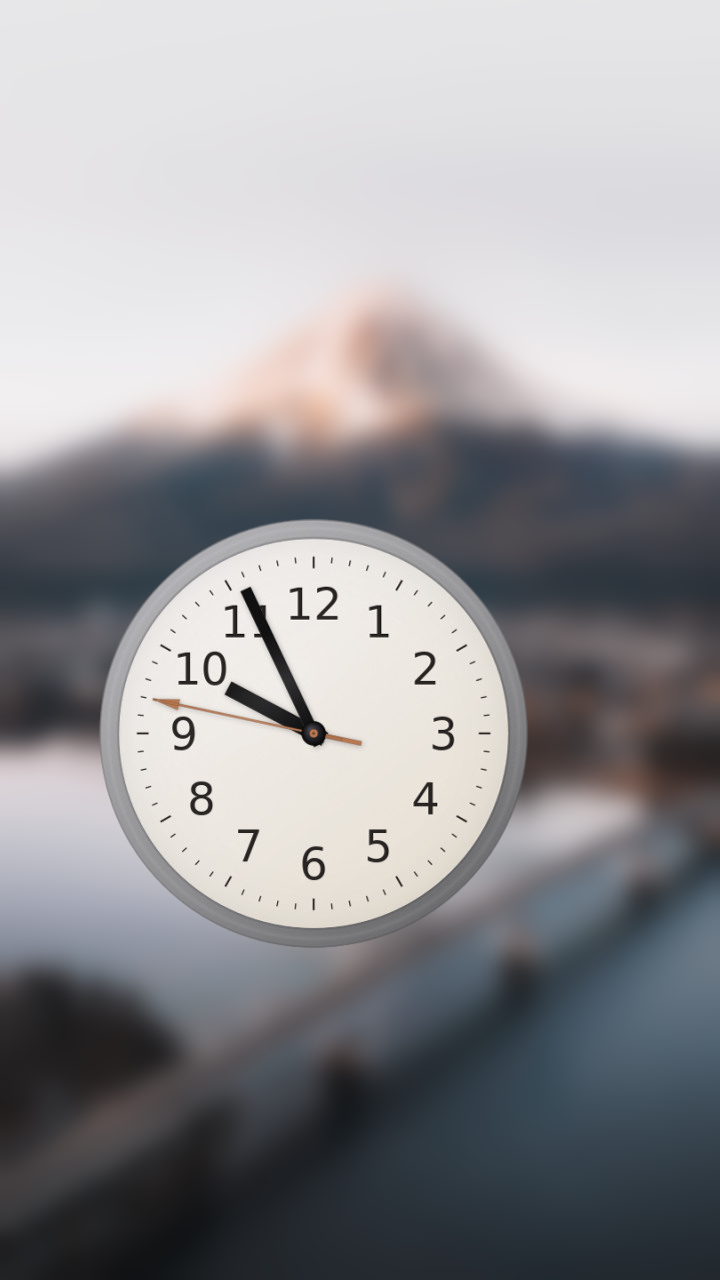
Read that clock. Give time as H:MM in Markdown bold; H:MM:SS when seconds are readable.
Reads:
**9:55:47**
